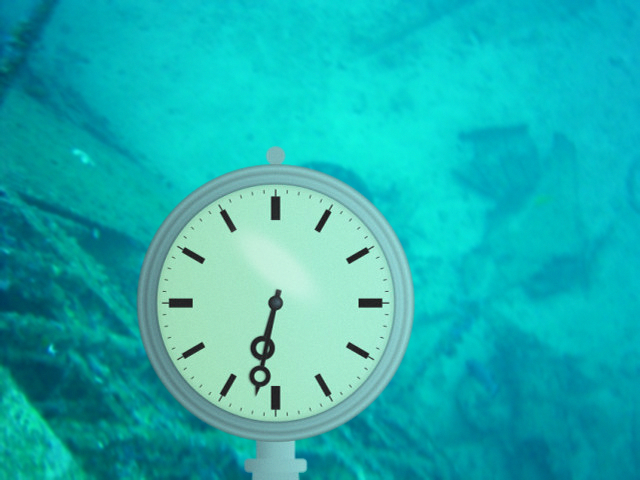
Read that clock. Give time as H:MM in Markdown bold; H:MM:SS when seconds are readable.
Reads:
**6:32**
